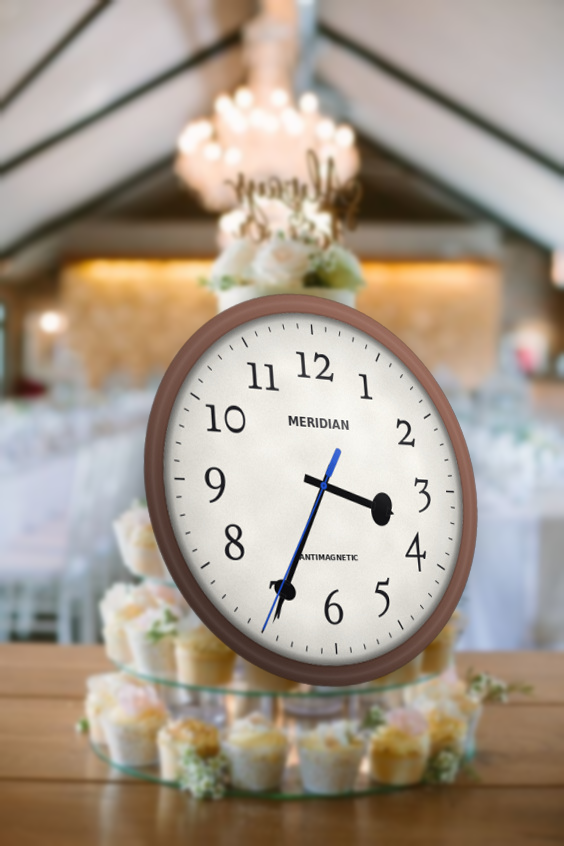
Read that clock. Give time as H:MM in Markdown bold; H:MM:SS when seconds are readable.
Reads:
**3:34:35**
